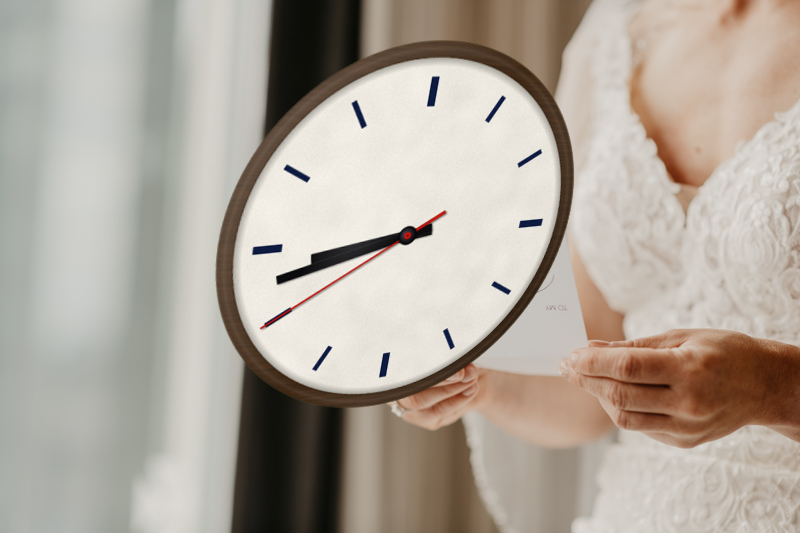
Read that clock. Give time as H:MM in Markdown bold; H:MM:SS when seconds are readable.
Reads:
**8:42:40**
